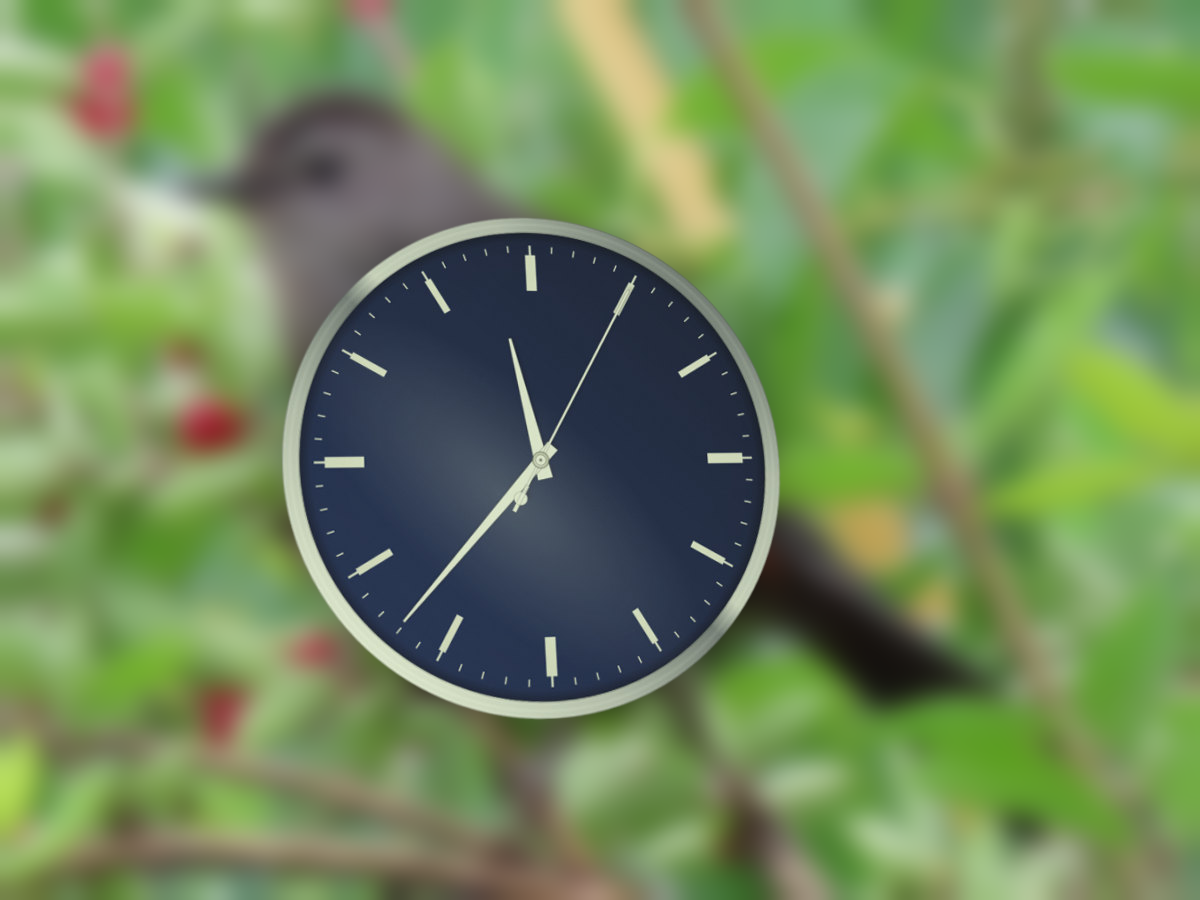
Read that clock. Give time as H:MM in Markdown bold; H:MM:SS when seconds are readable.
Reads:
**11:37:05**
